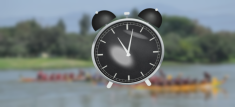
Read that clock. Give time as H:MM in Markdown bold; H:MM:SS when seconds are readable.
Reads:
**11:02**
